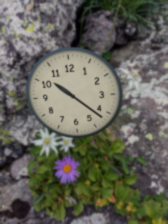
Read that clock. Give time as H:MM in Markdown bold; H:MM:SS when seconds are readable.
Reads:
**10:22**
